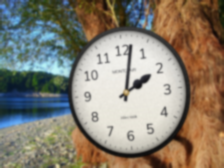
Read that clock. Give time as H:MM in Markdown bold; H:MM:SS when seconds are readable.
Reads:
**2:02**
